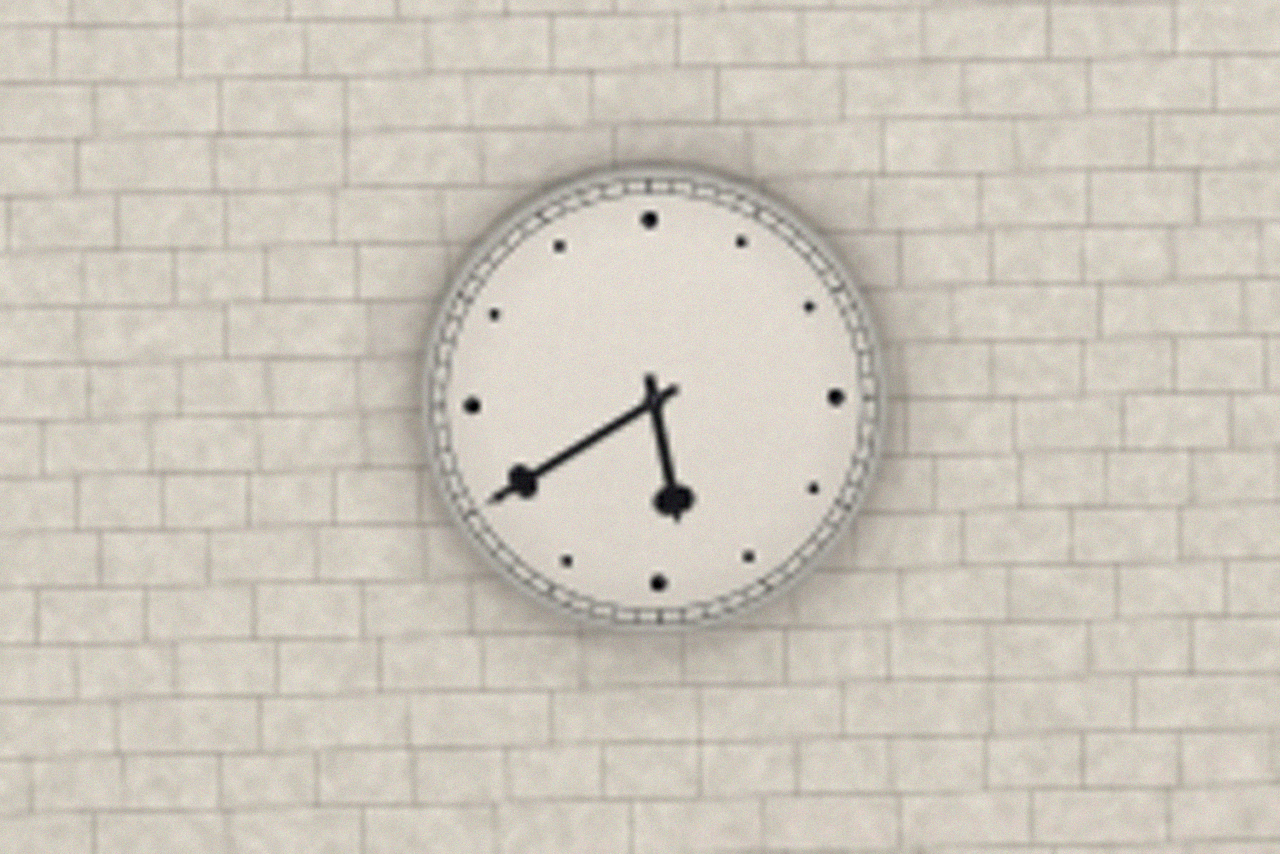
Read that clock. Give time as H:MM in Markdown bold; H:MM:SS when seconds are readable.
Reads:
**5:40**
